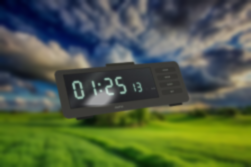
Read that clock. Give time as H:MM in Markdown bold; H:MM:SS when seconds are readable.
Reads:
**1:25:13**
